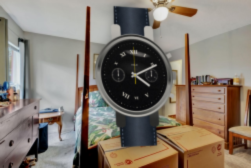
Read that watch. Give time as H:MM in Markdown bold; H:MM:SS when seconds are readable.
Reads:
**4:11**
